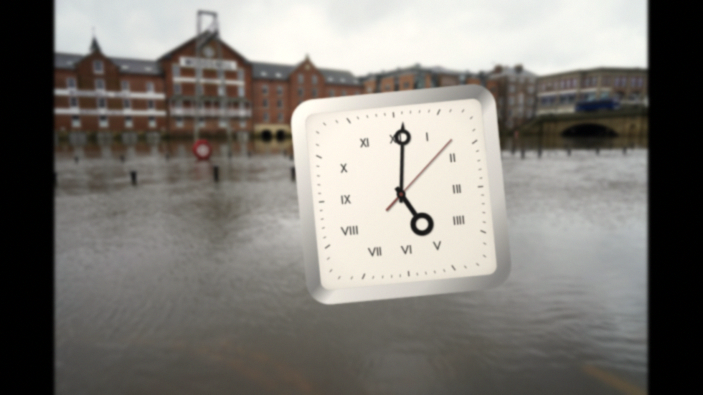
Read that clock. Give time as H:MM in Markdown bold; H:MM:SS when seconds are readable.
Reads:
**5:01:08**
